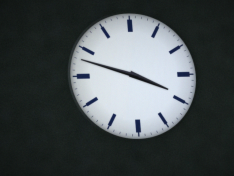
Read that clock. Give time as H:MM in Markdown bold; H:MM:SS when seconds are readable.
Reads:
**3:48**
